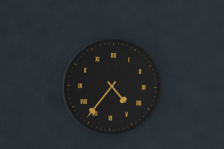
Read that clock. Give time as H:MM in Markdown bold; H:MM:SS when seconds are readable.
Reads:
**4:36**
